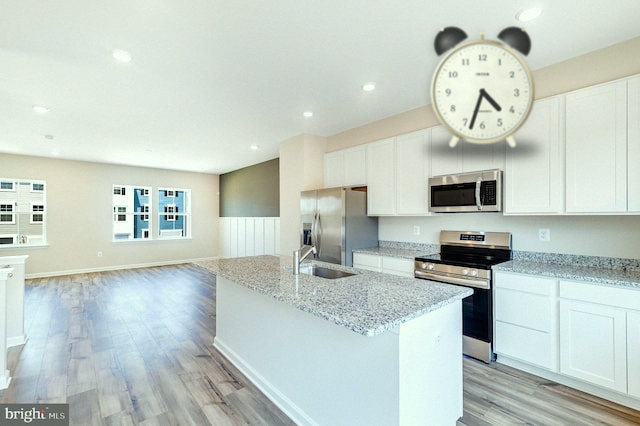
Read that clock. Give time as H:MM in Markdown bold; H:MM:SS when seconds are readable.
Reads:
**4:33**
